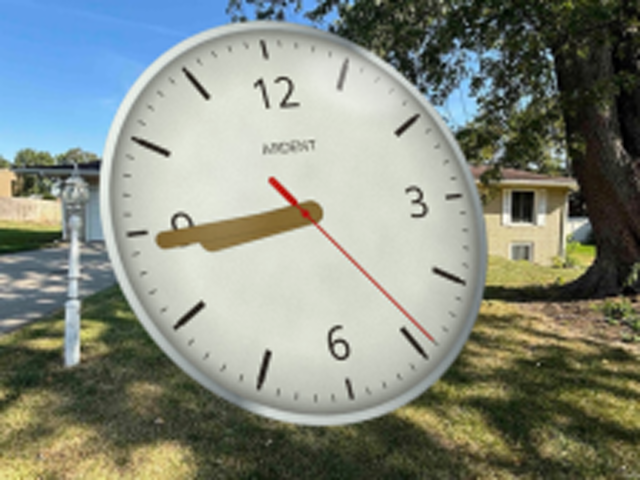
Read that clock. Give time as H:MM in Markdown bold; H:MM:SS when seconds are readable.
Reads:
**8:44:24**
